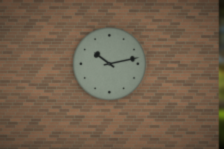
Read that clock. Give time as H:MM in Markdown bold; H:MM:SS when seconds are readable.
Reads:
**10:13**
